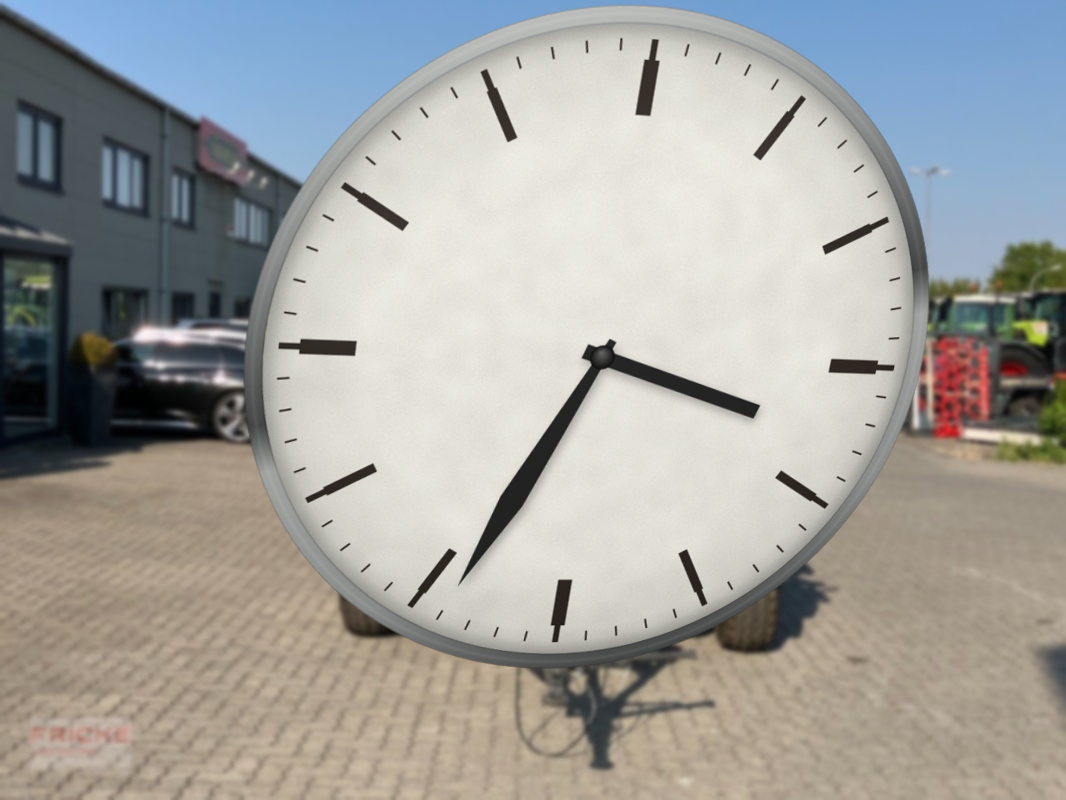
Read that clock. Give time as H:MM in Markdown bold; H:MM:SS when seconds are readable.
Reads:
**3:34**
